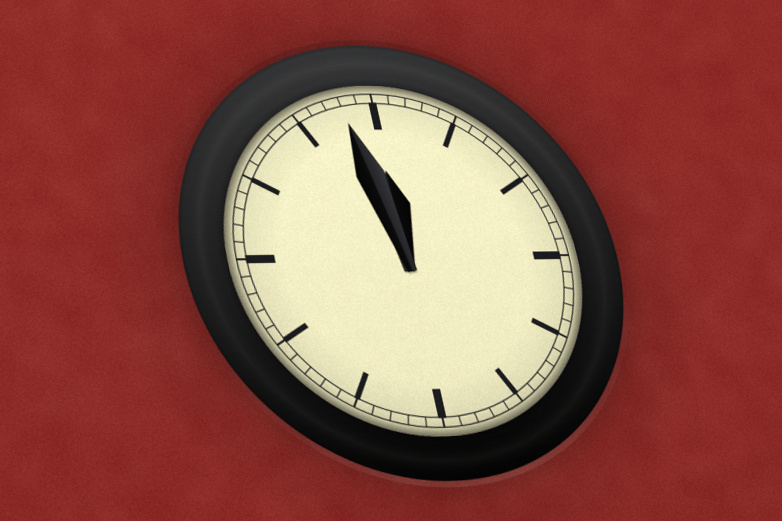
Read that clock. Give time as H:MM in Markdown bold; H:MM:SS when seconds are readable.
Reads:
**11:58**
